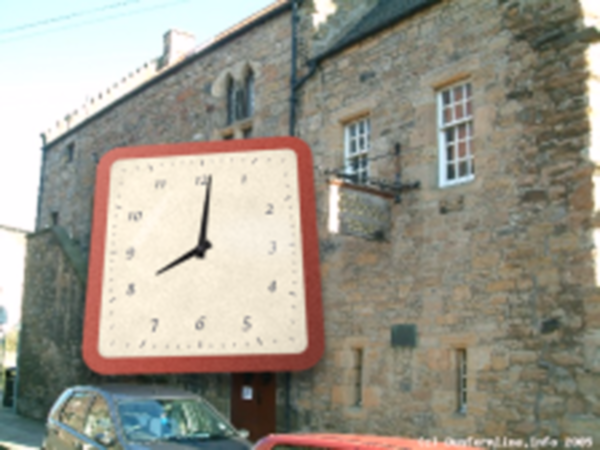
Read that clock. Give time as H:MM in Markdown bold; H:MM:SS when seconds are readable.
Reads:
**8:01**
